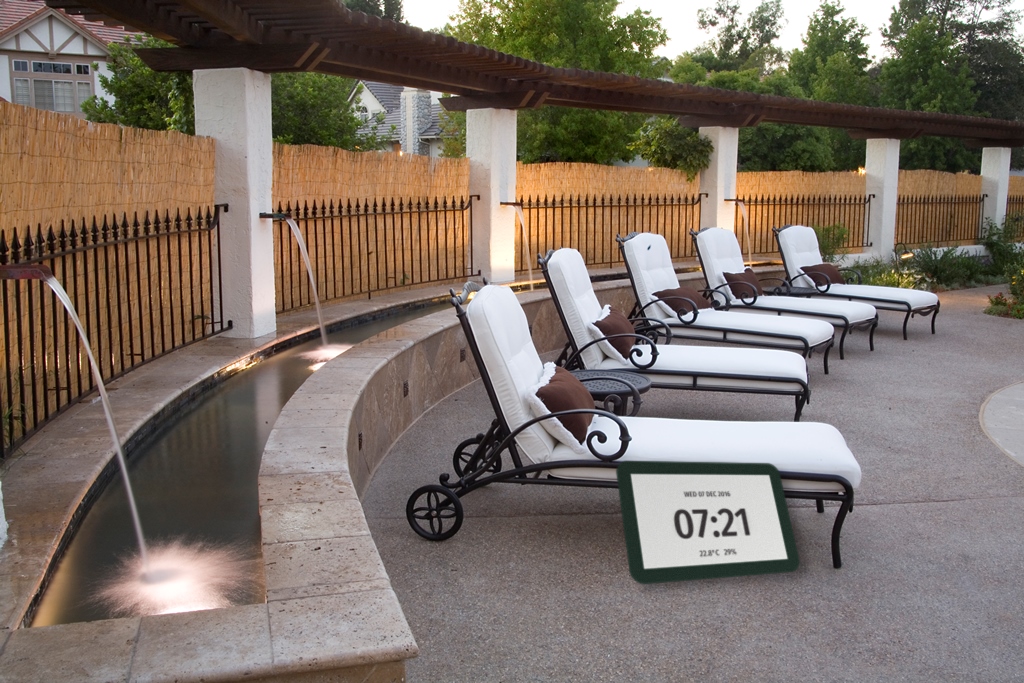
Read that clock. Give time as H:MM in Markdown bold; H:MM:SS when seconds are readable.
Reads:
**7:21**
